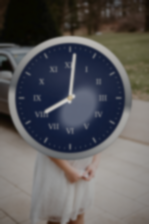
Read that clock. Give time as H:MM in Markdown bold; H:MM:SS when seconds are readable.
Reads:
**8:01**
